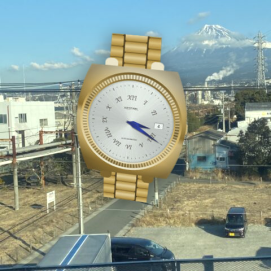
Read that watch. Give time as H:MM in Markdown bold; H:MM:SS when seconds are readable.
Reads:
**3:20**
